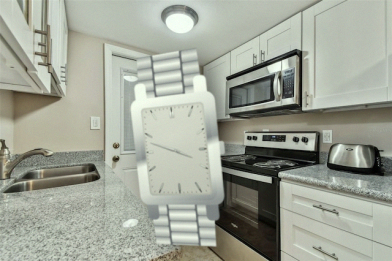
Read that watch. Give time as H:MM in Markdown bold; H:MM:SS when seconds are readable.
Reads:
**3:48**
